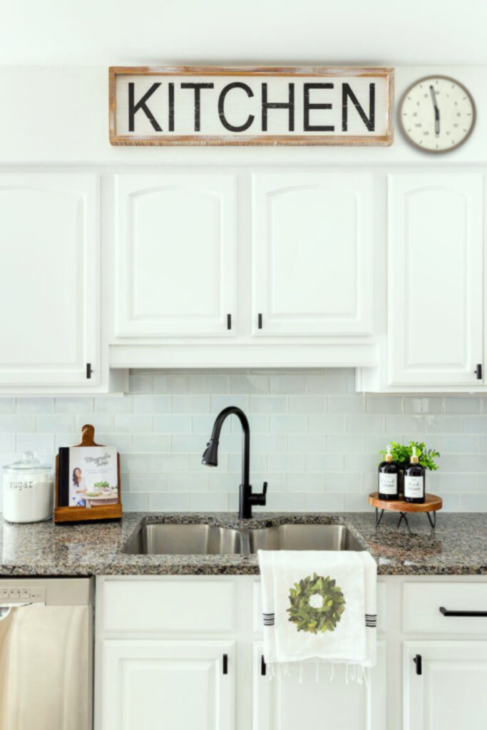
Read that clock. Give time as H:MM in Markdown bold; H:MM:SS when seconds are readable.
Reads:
**5:58**
